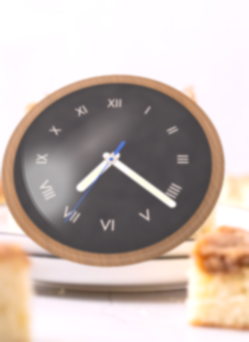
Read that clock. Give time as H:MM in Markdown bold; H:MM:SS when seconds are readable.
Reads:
**7:21:35**
